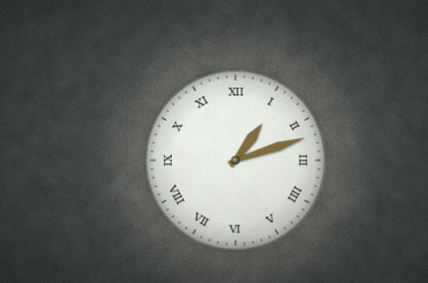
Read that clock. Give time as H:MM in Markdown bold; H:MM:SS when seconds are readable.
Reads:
**1:12**
